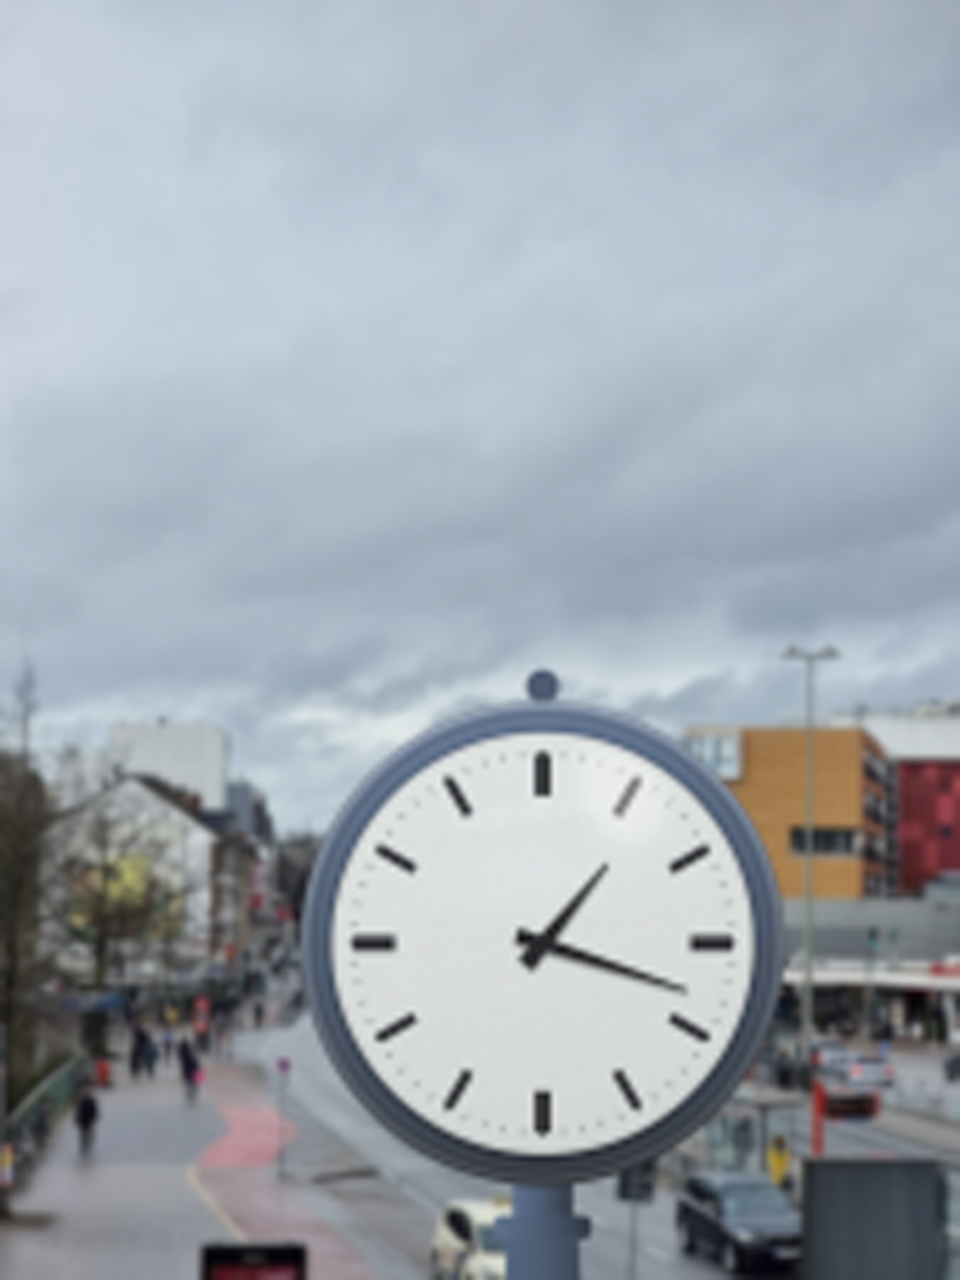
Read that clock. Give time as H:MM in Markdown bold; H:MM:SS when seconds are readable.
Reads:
**1:18**
